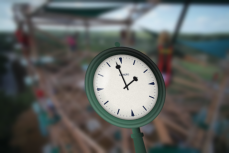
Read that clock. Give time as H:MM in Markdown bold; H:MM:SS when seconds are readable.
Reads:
**1:58**
